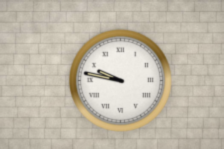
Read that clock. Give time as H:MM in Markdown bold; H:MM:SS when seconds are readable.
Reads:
**9:47**
